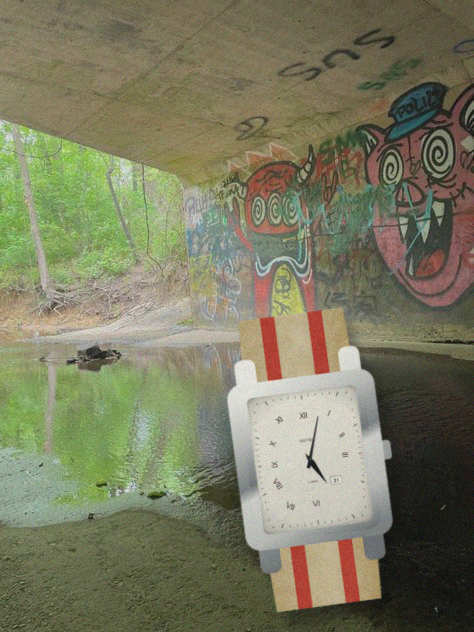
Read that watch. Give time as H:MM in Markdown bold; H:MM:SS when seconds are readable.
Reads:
**5:03**
